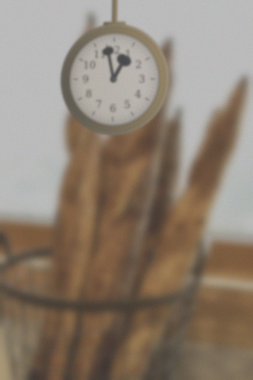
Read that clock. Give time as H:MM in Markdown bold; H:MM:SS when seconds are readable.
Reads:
**12:58**
